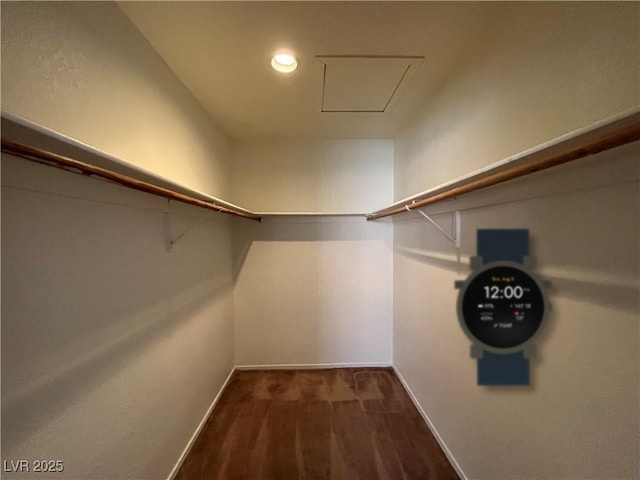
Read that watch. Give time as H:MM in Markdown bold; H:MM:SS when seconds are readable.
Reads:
**12:00**
